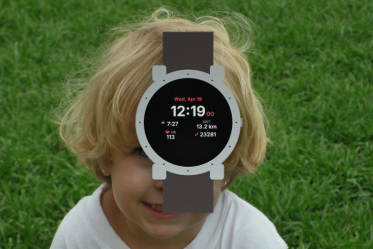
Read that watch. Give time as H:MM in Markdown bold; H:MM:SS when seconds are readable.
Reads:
**12:19**
